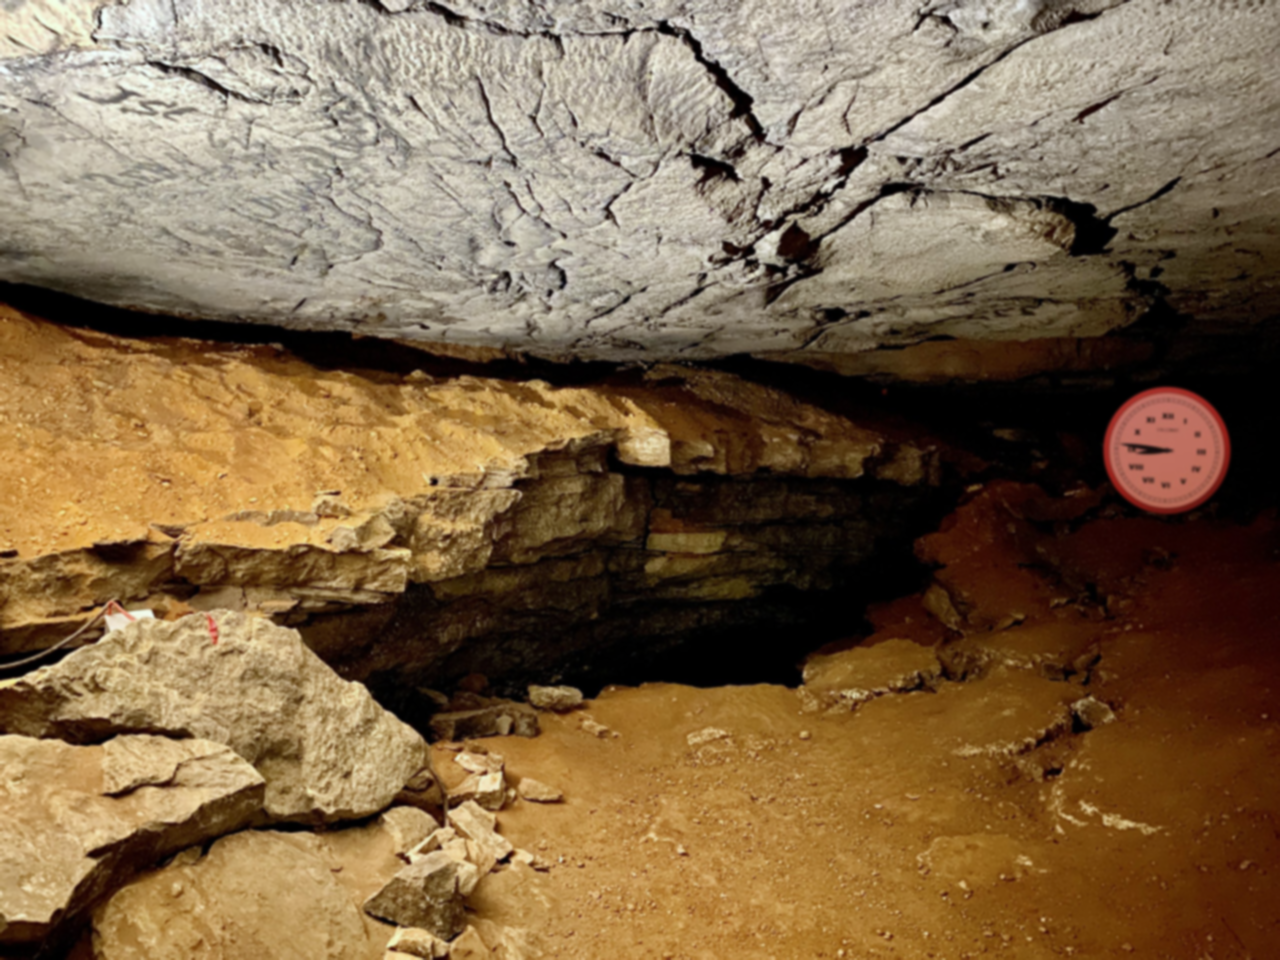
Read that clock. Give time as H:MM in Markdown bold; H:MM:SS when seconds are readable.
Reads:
**8:46**
